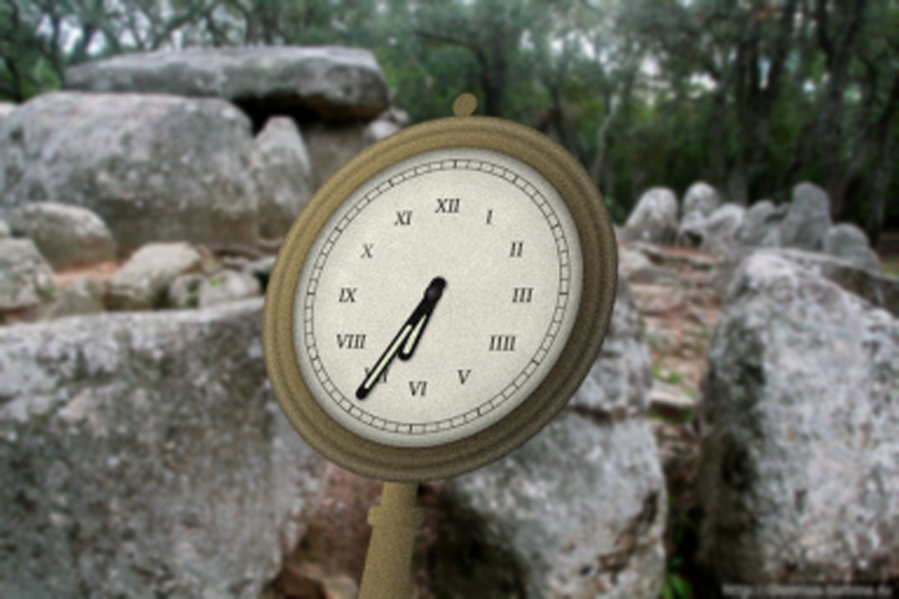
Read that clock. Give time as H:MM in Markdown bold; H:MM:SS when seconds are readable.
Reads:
**6:35**
